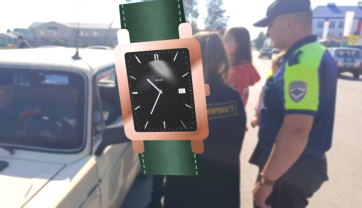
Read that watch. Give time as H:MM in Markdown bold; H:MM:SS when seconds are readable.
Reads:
**10:35**
